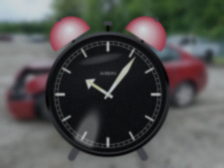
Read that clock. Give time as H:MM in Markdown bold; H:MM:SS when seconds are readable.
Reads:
**10:06**
